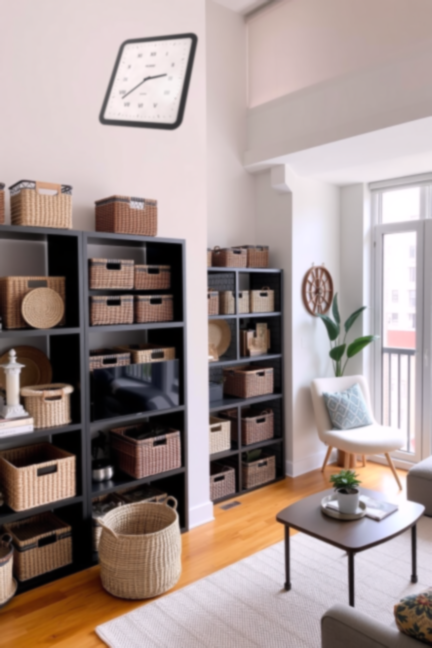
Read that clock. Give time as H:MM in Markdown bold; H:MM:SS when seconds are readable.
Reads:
**2:38**
